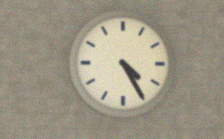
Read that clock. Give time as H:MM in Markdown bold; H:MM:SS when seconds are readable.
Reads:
**4:25**
